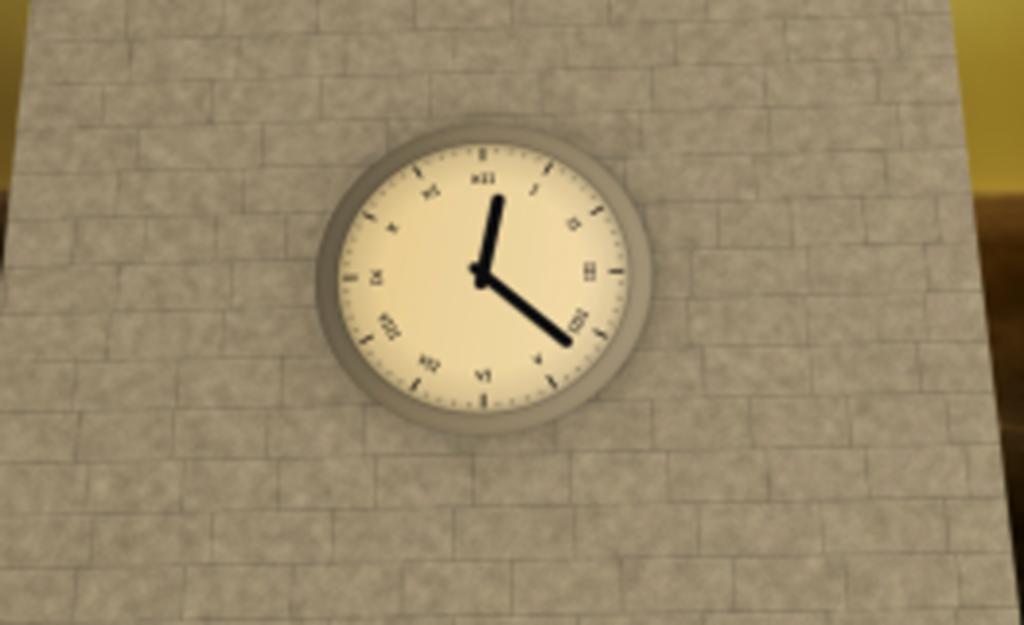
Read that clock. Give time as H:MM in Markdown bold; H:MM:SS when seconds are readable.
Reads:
**12:22**
